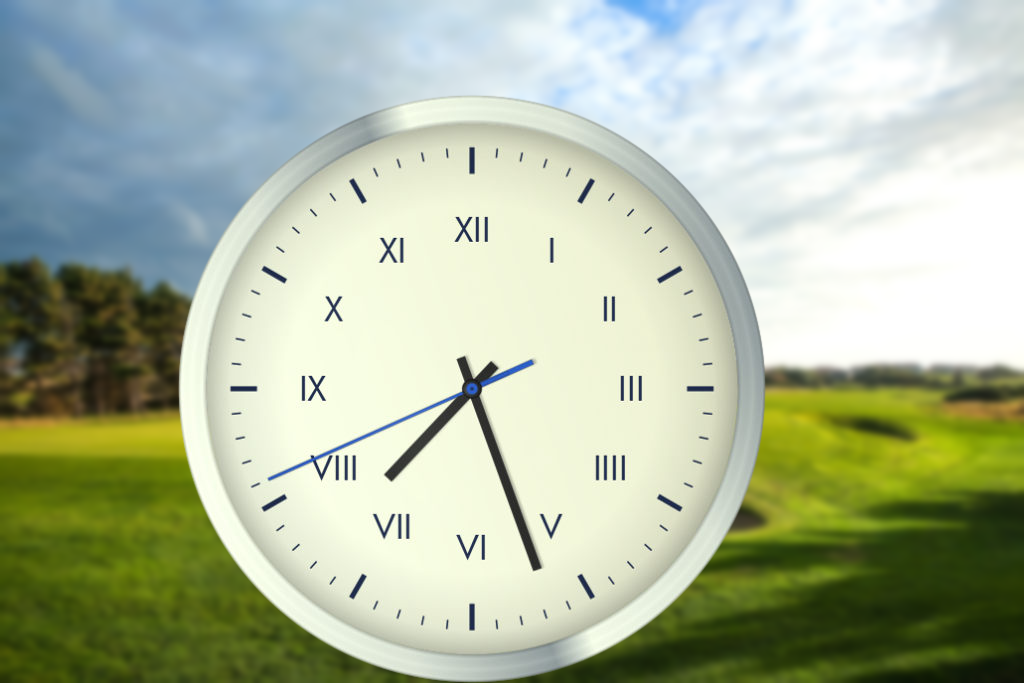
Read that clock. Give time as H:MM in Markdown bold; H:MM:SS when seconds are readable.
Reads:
**7:26:41**
